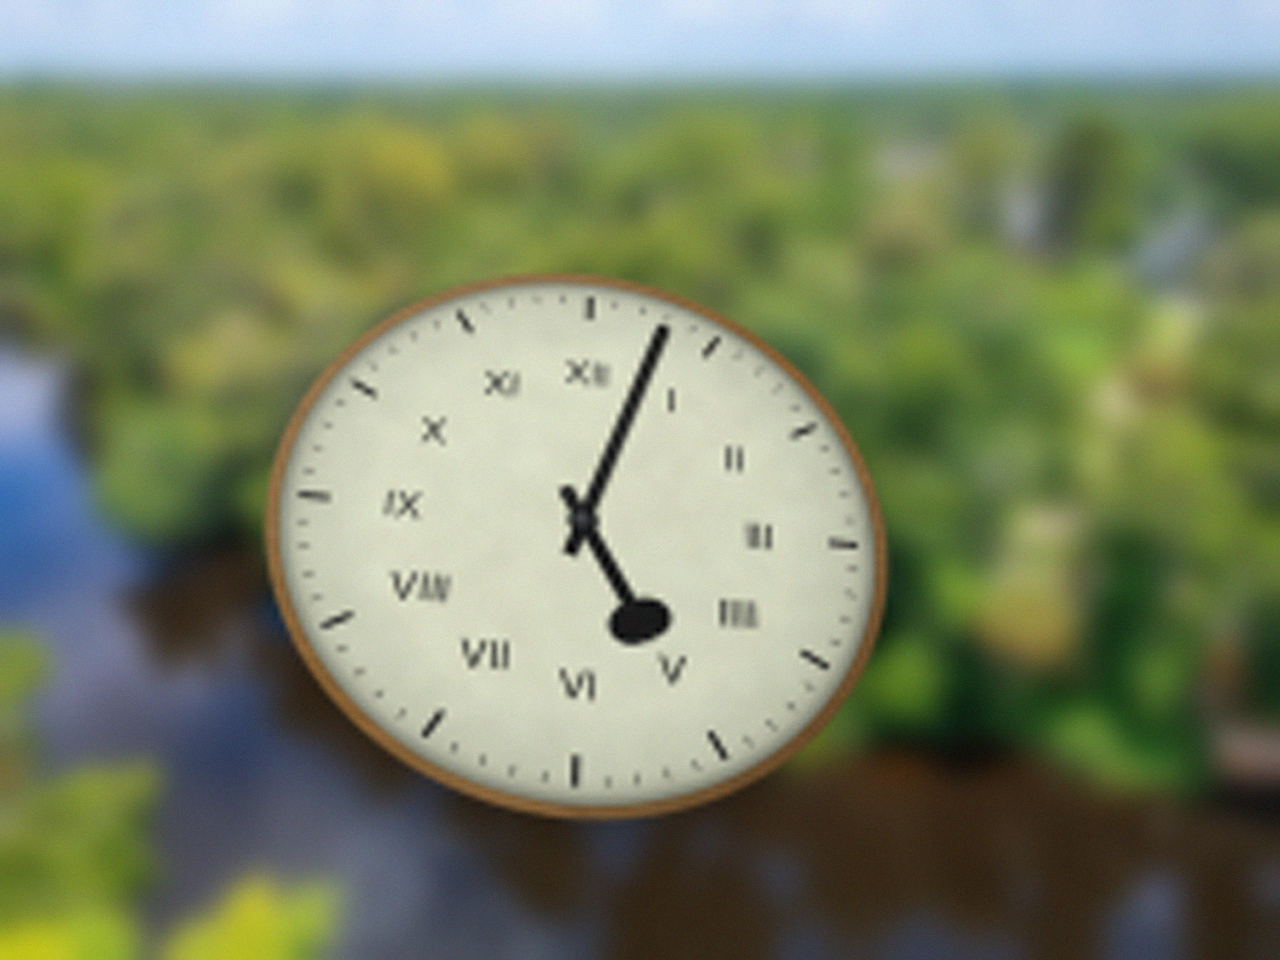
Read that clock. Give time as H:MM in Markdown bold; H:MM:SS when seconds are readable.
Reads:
**5:03**
